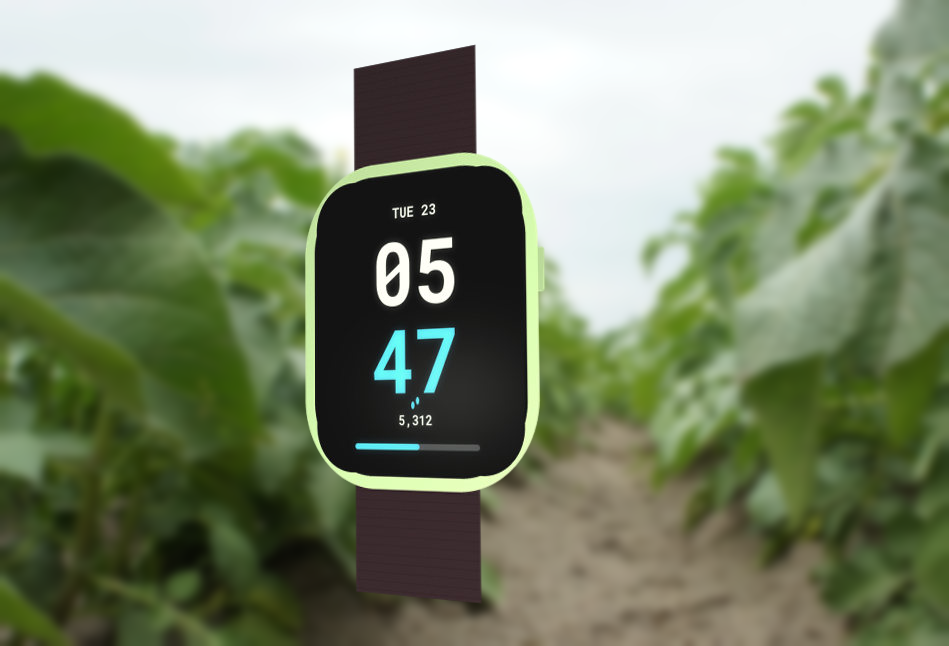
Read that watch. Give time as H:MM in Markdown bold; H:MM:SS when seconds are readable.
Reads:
**5:47**
